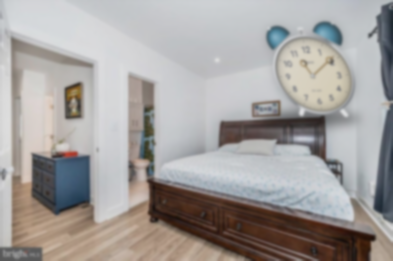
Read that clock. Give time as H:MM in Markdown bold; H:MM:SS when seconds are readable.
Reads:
**11:09**
